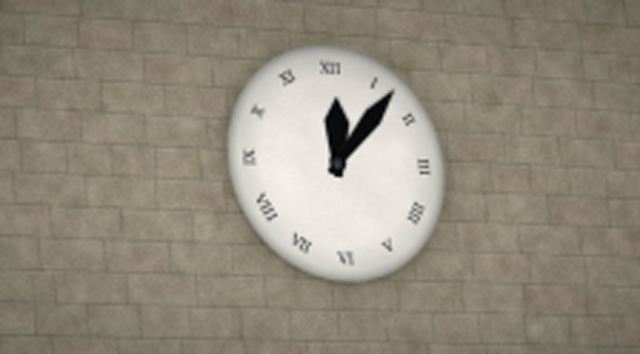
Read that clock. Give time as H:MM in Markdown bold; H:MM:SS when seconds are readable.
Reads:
**12:07**
